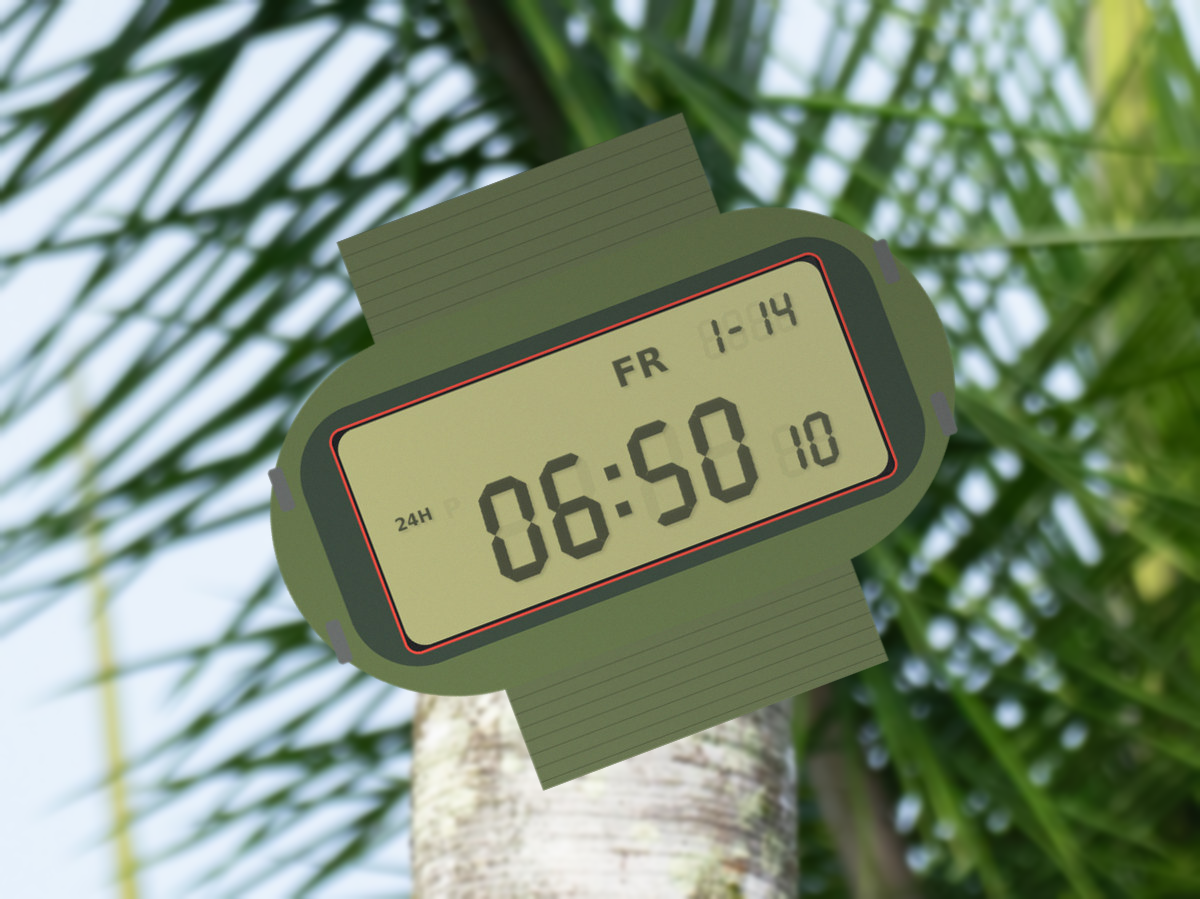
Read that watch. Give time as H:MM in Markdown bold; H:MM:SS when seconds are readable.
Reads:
**6:50:10**
